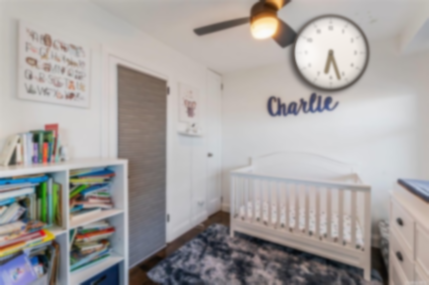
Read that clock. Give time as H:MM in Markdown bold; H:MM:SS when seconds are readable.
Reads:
**6:27**
